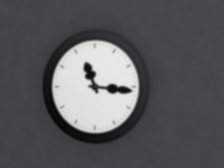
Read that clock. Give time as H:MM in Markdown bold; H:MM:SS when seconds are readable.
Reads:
**11:16**
